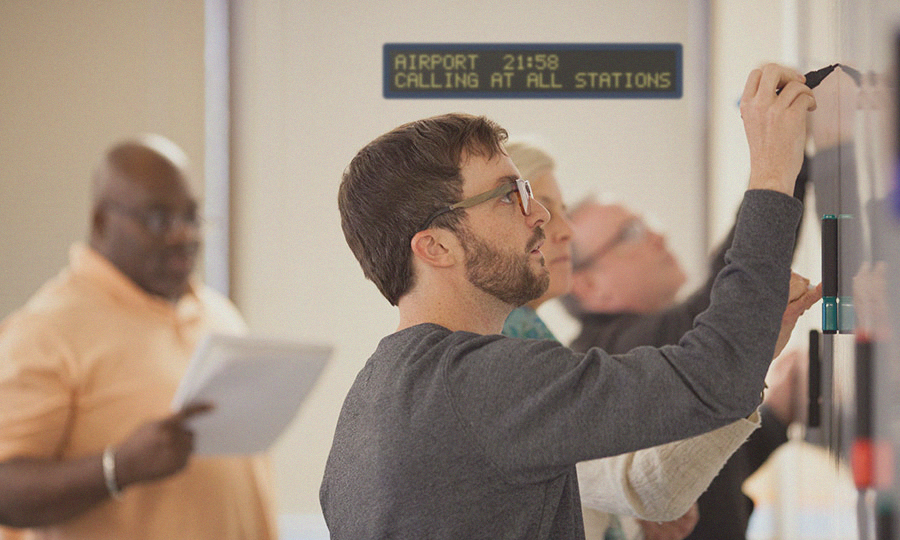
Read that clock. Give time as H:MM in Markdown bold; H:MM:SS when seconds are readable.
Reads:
**21:58**
